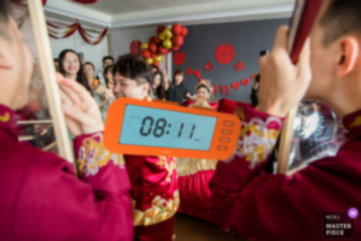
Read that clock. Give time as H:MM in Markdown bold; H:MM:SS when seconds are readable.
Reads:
**8:11**
